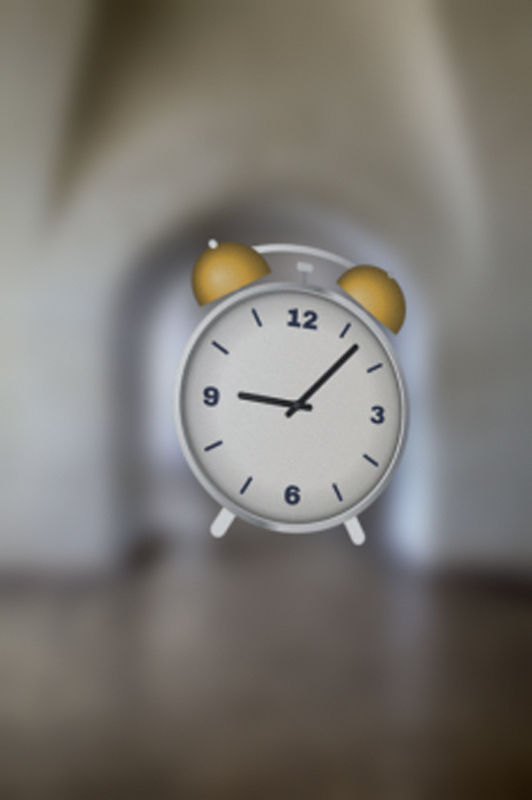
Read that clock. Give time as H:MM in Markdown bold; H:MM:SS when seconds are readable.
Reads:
**9:07**
